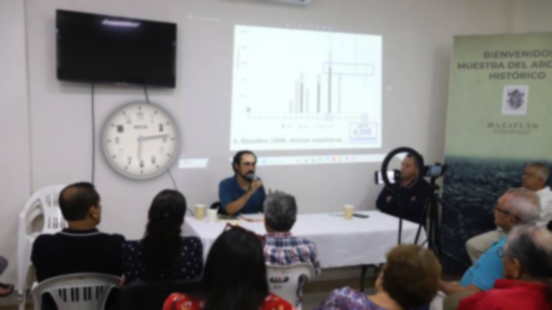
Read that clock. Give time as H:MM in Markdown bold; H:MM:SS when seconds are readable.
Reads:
**6:14**
